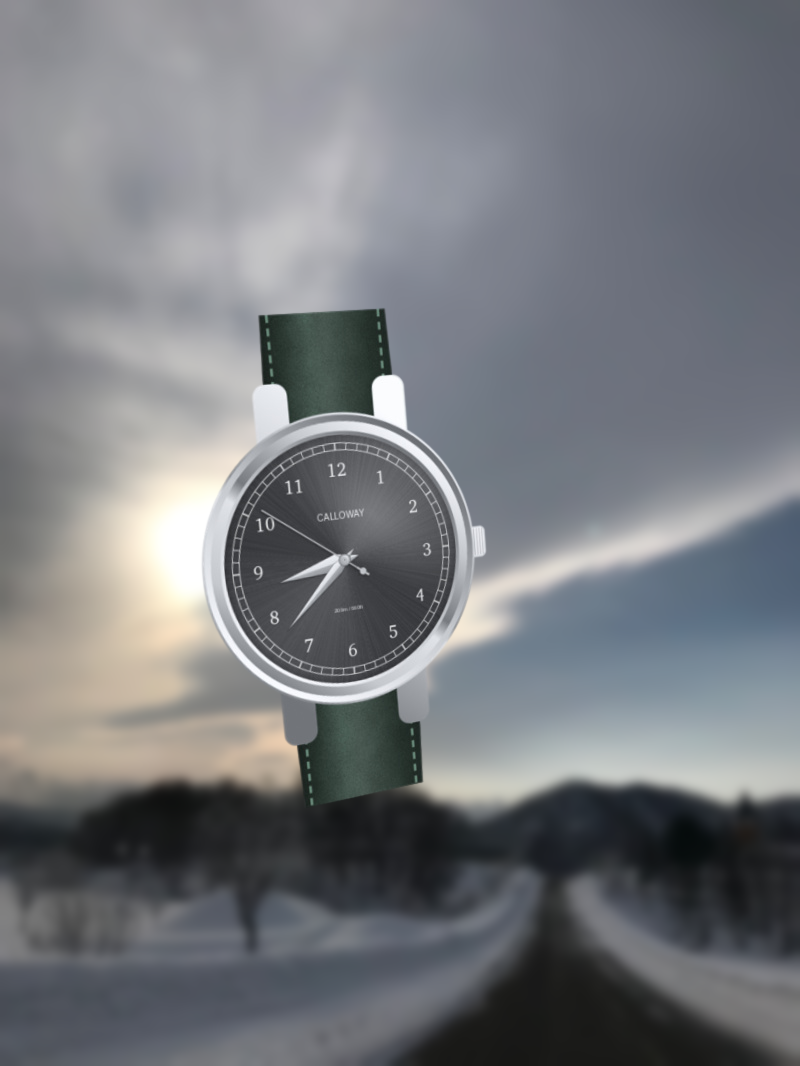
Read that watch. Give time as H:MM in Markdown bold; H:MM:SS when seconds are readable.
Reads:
**8:37:51**
